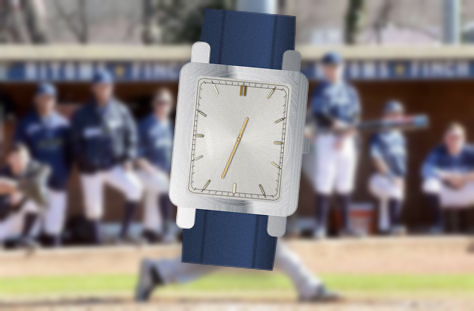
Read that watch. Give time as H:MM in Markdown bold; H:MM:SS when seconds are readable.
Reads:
**12:33**
